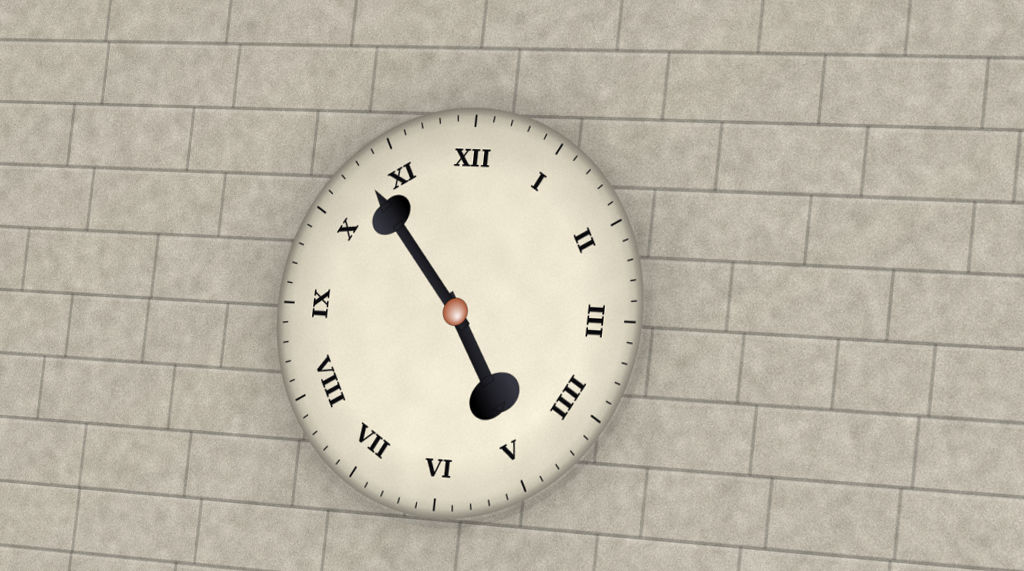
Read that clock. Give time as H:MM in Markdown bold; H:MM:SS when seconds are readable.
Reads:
**4:53**
